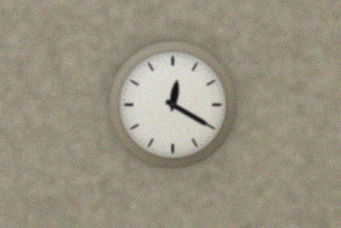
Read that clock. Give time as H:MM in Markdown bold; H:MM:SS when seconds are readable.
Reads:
**12:20**
